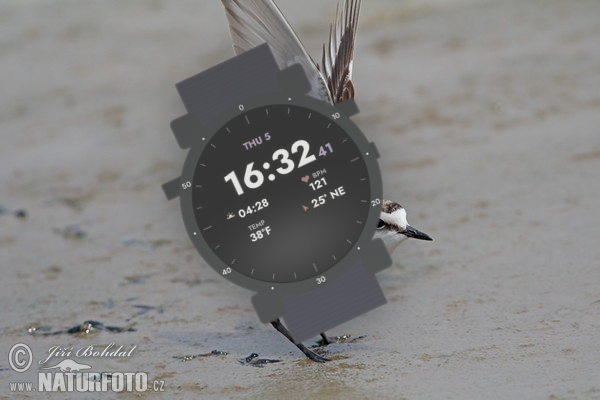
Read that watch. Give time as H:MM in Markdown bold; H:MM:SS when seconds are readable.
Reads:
**16:32:41**
